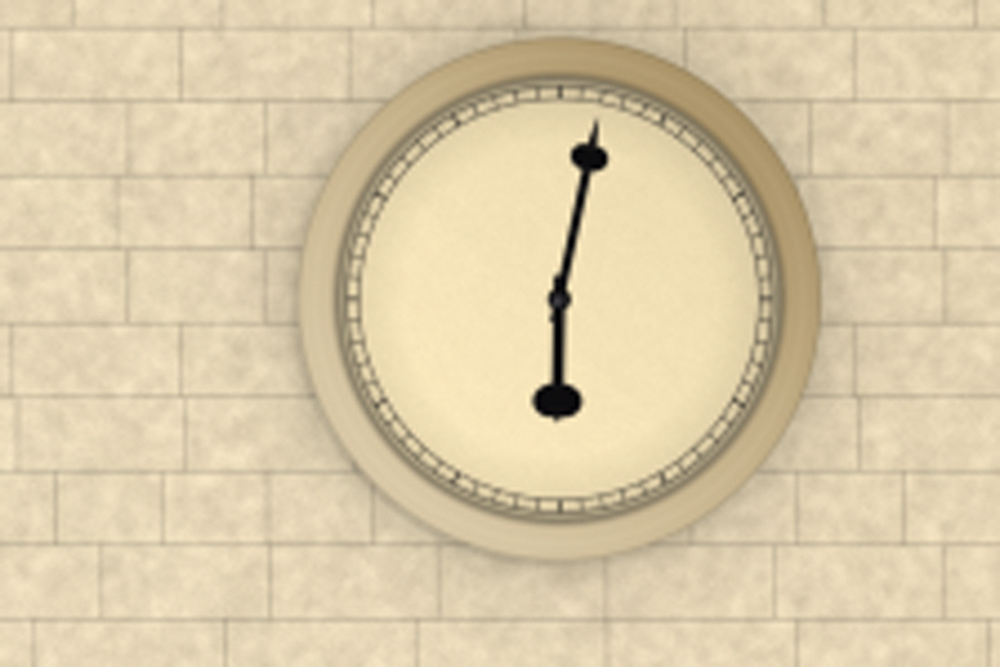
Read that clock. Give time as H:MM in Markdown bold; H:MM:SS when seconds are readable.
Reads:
**6:02**
